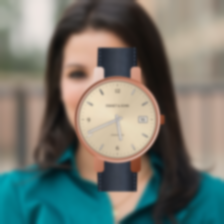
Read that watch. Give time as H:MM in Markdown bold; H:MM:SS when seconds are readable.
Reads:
**5:41**
